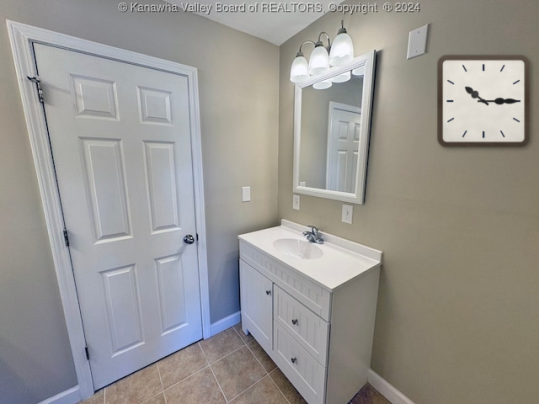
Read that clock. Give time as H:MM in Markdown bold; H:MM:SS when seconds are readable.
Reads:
**10:15**
